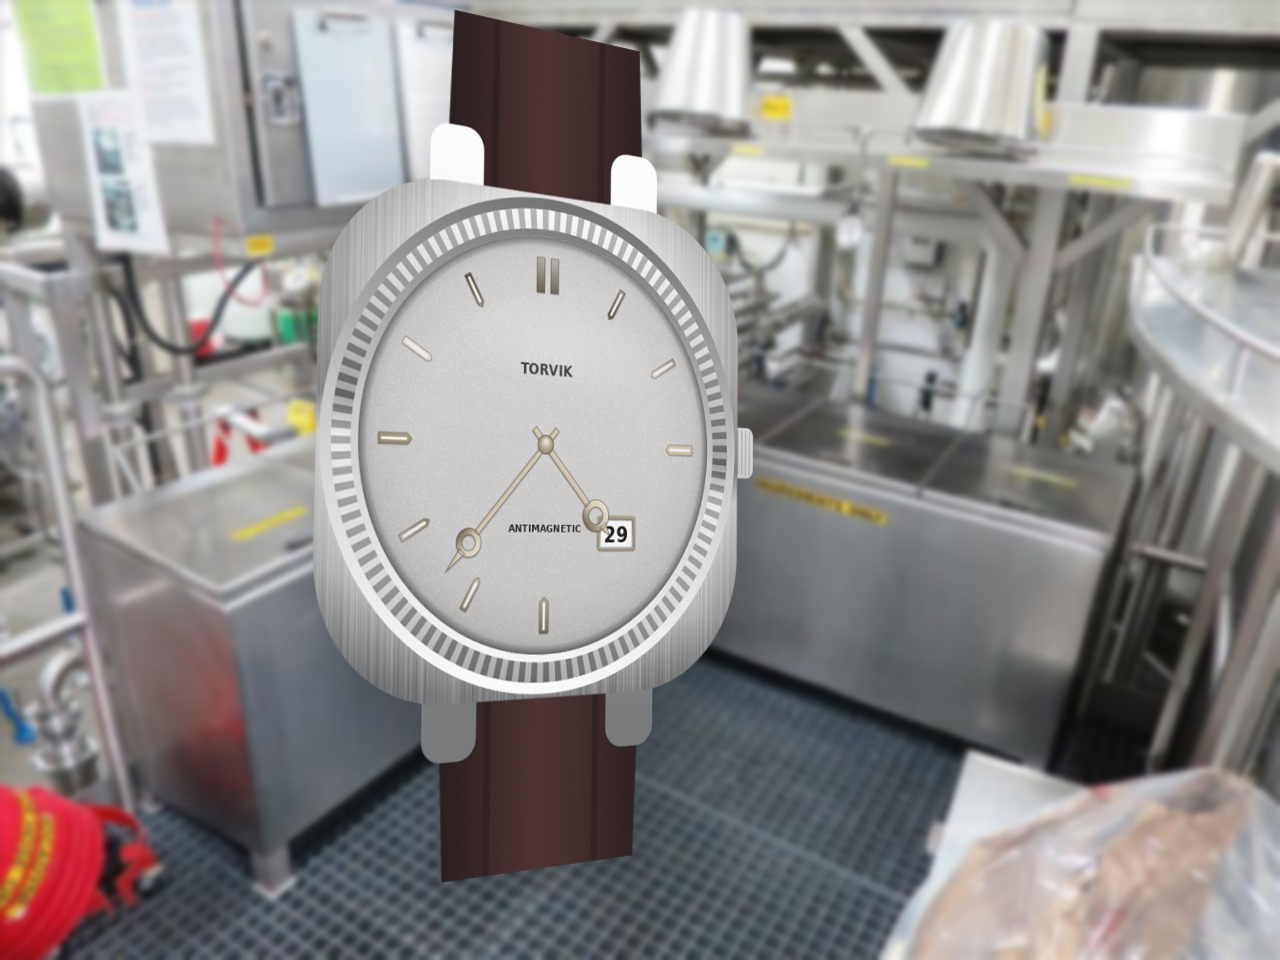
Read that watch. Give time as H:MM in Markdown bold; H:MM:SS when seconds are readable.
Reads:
**4:37**
